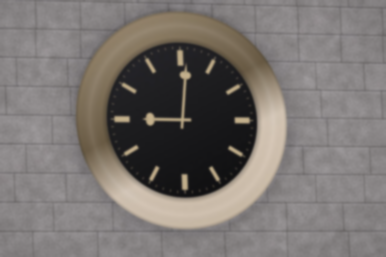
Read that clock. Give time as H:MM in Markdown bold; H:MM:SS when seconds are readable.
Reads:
**9:01**
